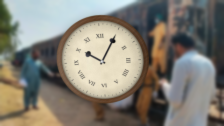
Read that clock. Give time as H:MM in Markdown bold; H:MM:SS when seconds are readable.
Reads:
**10:05**
